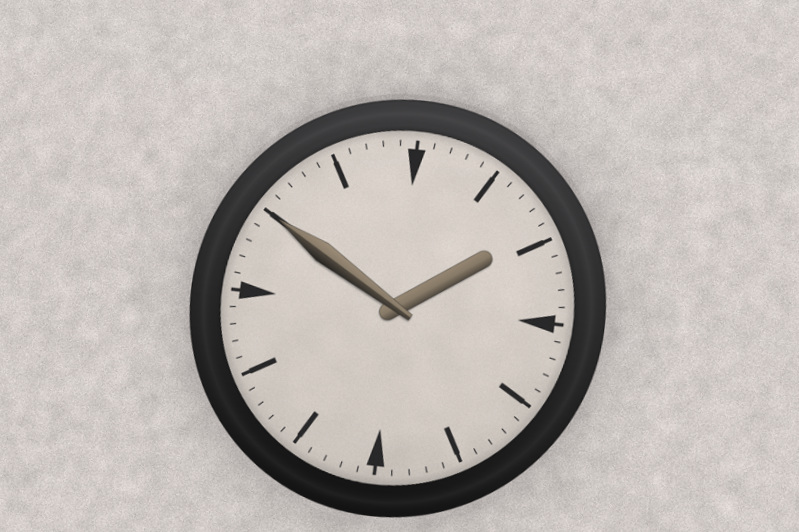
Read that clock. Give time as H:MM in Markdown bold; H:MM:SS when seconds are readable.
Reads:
**1:50**
